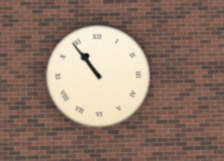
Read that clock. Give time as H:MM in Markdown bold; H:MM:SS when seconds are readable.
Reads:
**10:54**
